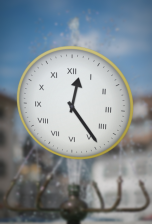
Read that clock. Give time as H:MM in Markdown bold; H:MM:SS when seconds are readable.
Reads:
**12:24**
